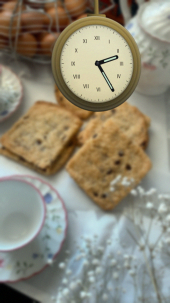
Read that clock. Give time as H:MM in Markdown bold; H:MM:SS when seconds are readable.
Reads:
**2:25**
